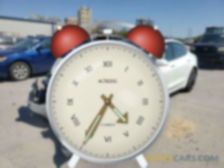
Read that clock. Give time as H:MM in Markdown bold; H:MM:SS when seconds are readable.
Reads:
**4:35**
